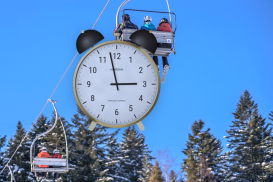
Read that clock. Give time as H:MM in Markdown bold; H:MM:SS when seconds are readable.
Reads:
**2:58**
